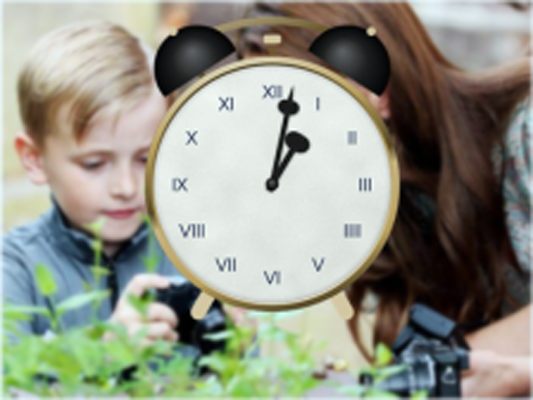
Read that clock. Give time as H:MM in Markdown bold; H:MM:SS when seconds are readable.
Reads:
**1:02**
